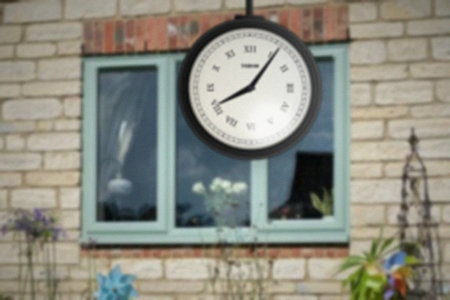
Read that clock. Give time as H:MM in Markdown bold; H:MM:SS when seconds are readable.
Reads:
**8:06**
